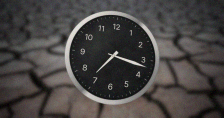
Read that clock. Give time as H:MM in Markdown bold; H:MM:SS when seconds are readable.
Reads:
**7:17**
